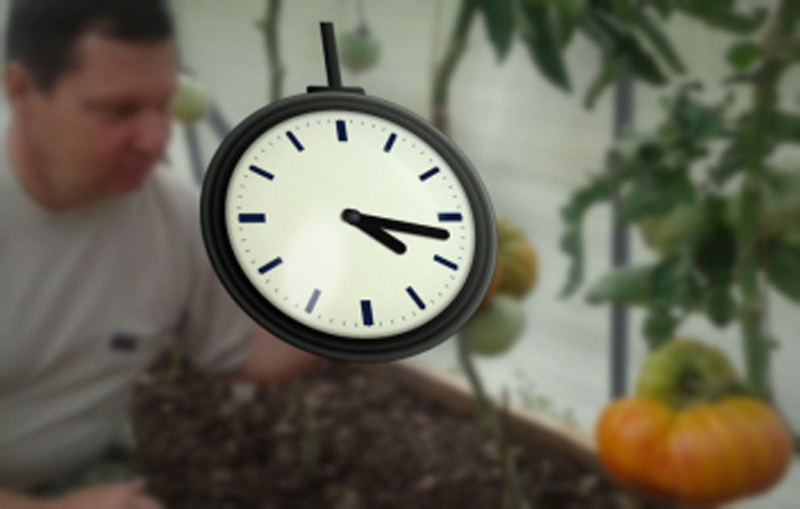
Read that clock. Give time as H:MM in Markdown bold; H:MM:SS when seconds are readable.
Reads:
**4:17**
